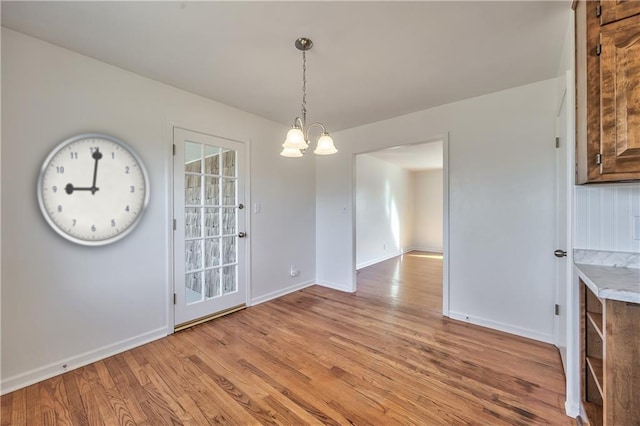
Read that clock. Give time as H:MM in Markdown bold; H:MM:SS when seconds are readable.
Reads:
**9:01**
